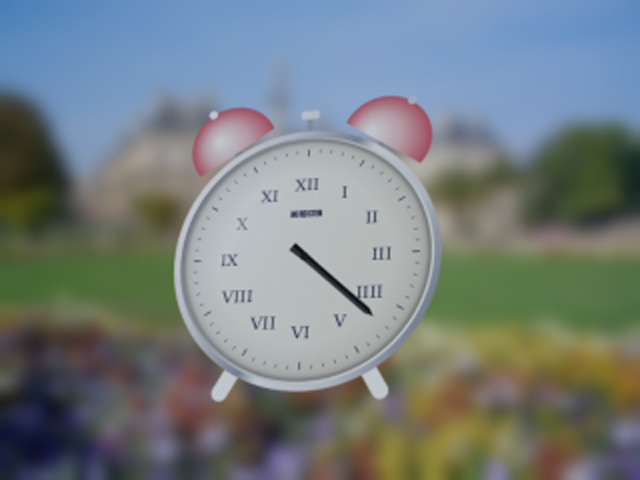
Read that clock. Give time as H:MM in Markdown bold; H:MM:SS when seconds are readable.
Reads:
**4:22**
